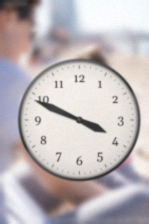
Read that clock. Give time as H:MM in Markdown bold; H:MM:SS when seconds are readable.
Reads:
**3:49**
